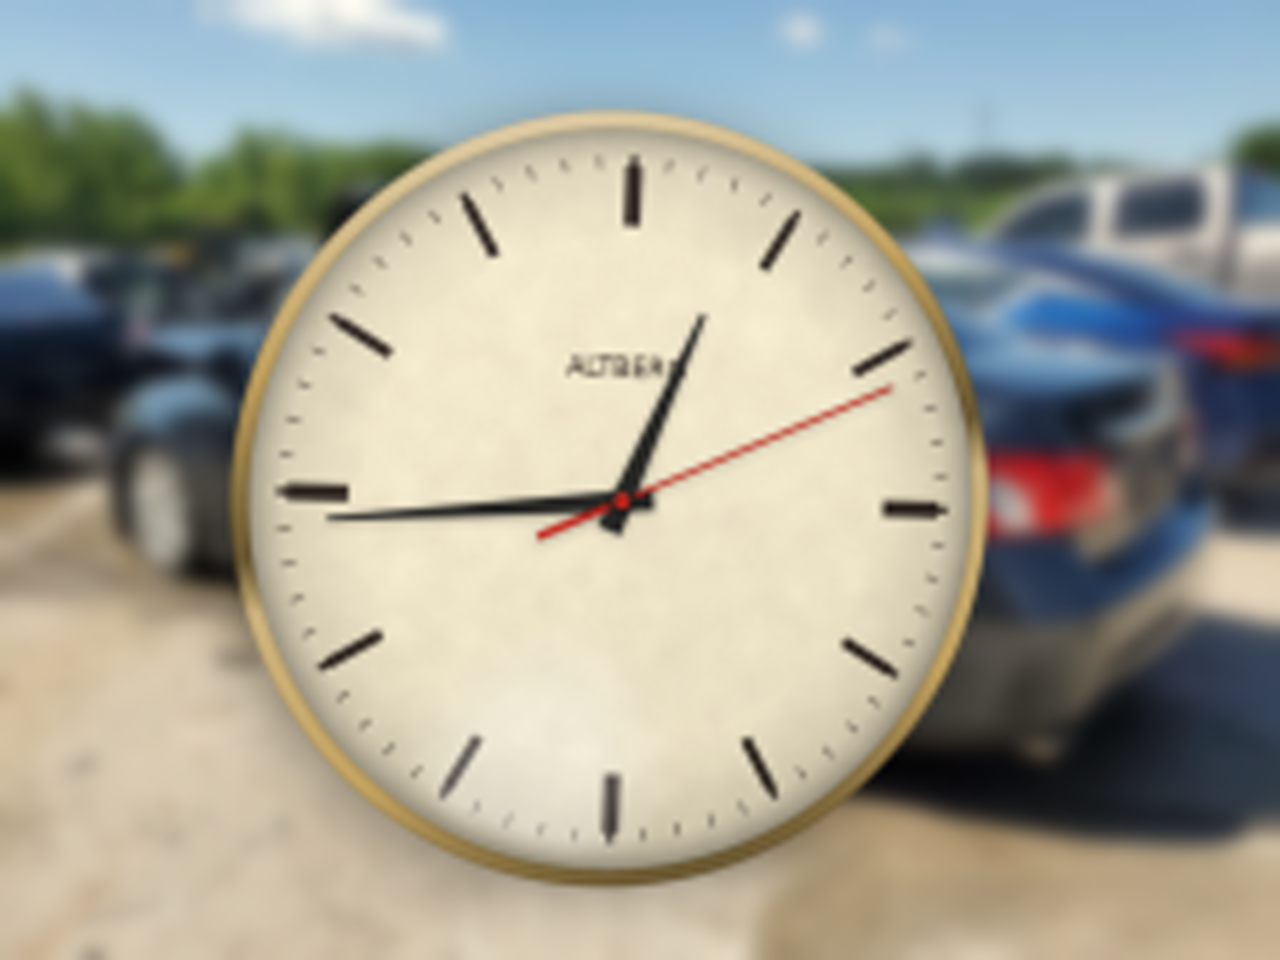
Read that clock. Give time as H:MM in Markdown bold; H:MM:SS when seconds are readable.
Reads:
**12:44:11**
